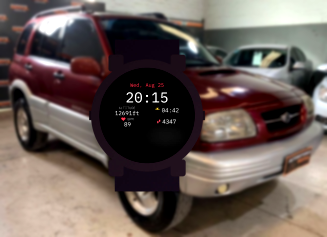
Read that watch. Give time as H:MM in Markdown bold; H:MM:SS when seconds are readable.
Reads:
**20:15**
